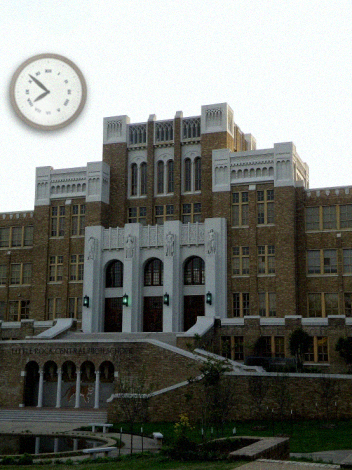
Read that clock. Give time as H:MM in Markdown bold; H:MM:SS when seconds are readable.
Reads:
**7:52**
